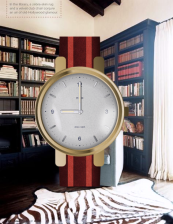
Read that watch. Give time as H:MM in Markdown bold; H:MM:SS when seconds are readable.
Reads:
**9:00**
